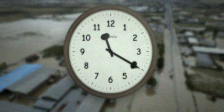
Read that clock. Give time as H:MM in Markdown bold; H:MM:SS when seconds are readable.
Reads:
**11:20**
